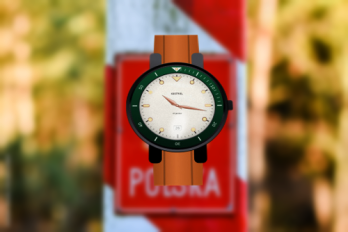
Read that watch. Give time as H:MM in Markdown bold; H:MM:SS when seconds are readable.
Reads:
**10:17**
